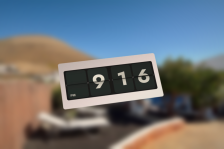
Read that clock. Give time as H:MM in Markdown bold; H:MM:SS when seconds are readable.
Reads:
**9:16**
